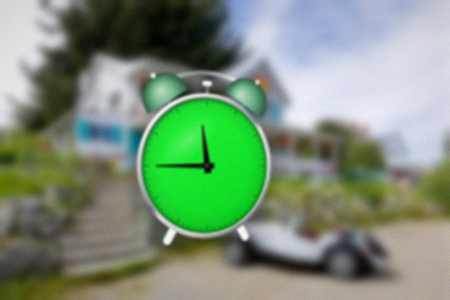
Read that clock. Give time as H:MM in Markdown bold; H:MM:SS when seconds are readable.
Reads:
**11:45**
